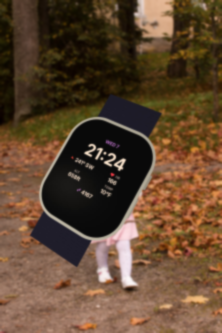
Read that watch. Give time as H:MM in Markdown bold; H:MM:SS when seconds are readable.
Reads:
**21:24**
